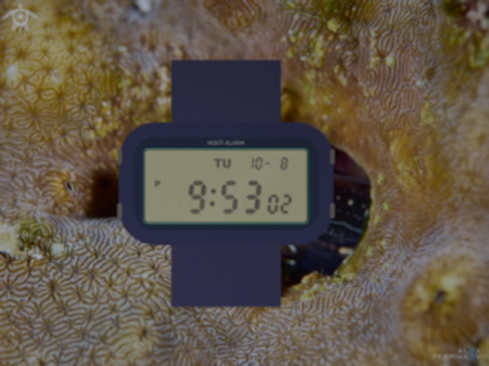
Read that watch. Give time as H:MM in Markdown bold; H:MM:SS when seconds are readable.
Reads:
**9:53:02**
